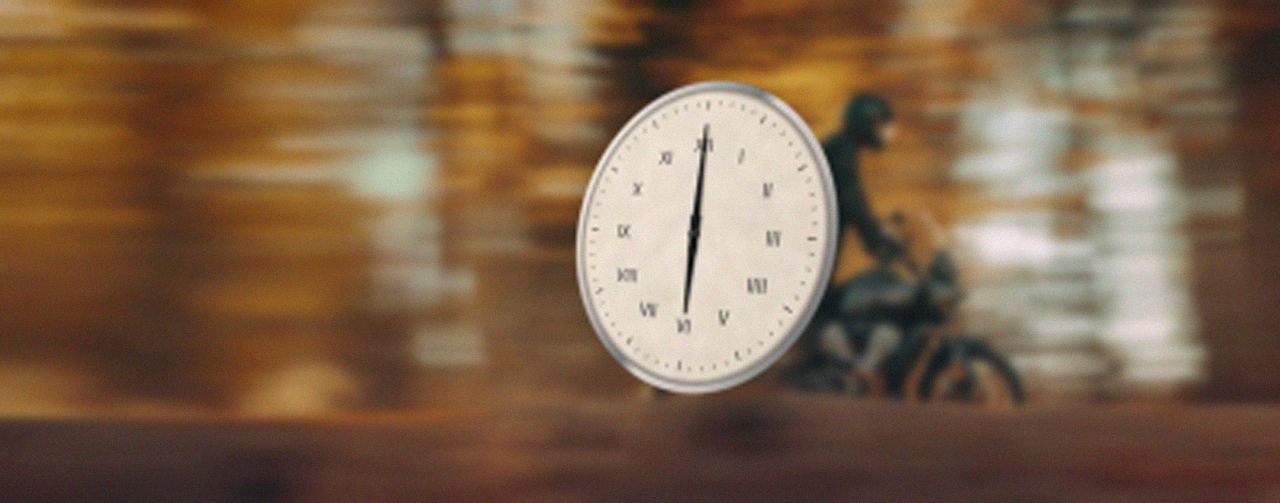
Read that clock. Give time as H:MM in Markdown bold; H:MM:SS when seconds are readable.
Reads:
**6:00**
